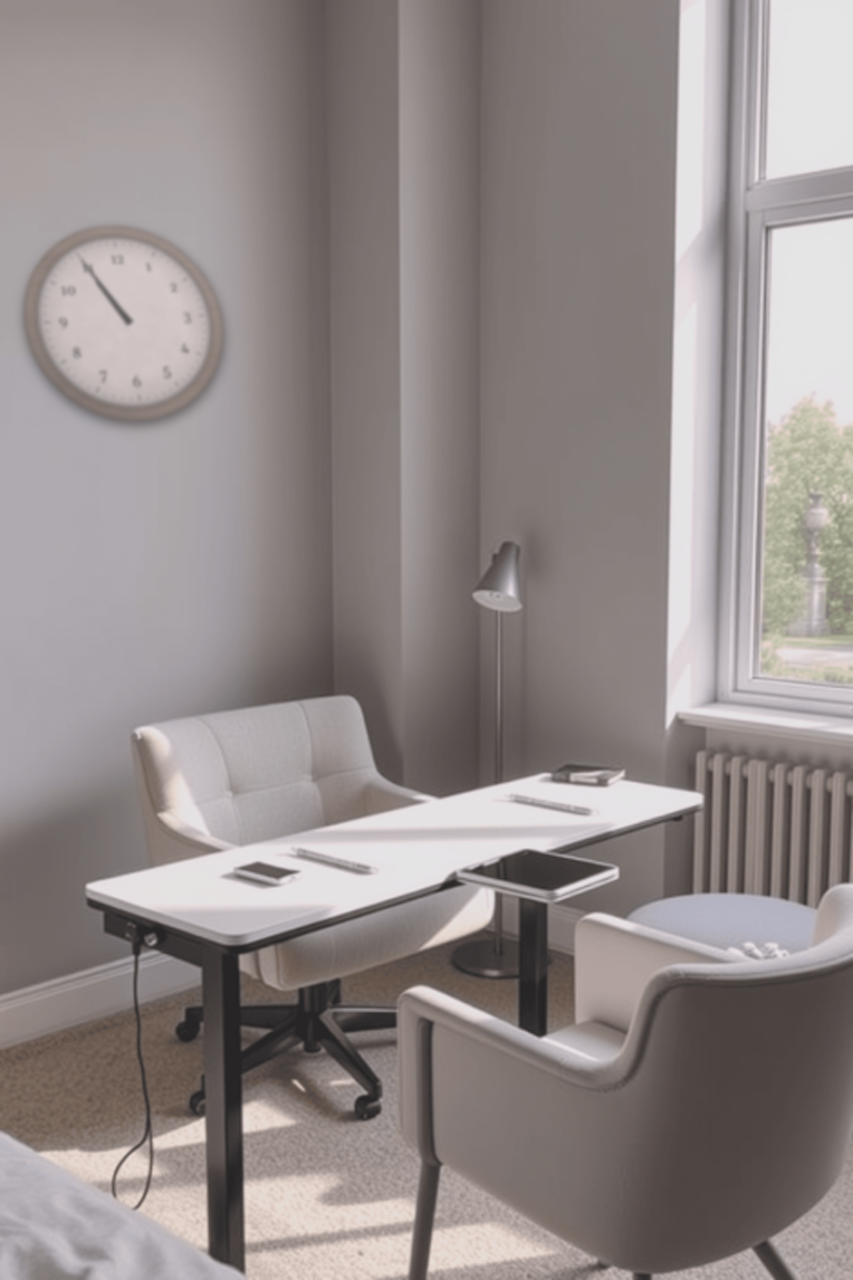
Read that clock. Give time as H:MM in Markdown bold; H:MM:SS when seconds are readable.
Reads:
**10:55**
